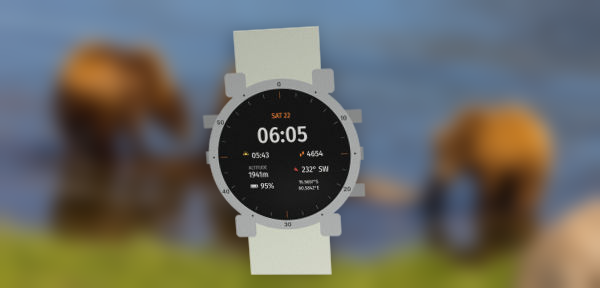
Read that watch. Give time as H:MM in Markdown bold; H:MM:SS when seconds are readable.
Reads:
**6:05**
